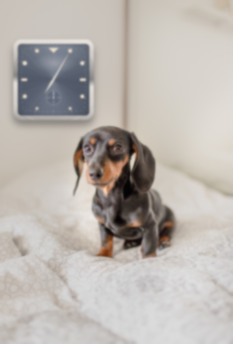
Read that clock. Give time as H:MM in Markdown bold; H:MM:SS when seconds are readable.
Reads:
**7:05**
